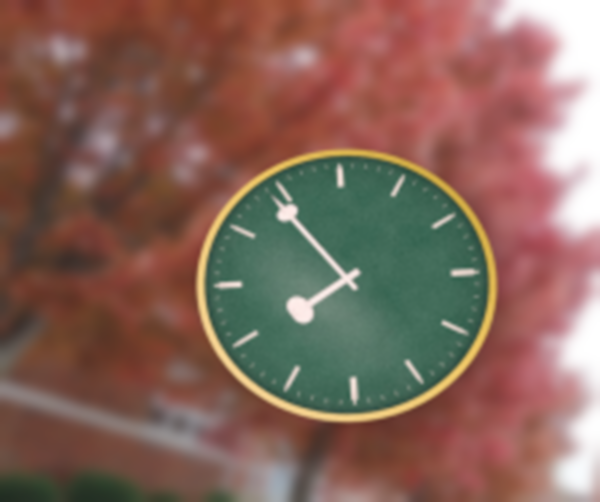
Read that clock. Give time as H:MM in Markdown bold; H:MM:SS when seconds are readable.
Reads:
**7:54**
